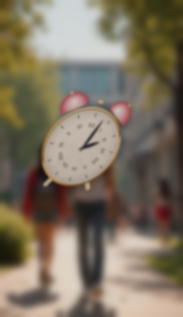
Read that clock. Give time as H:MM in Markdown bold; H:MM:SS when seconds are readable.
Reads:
**2:03**
